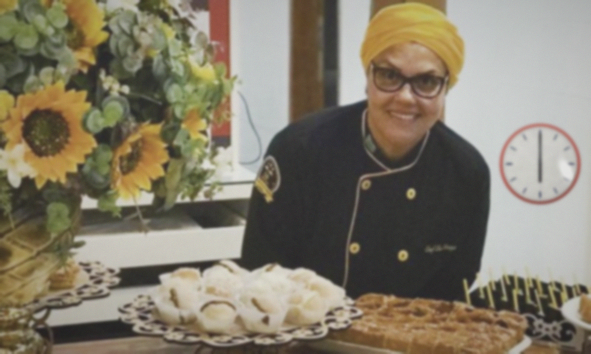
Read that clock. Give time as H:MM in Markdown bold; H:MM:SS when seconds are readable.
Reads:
**6:00**
